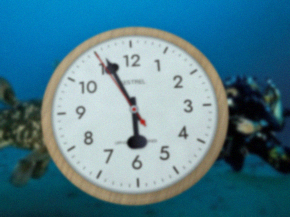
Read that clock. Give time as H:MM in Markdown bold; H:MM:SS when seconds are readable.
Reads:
**5:55:55**
